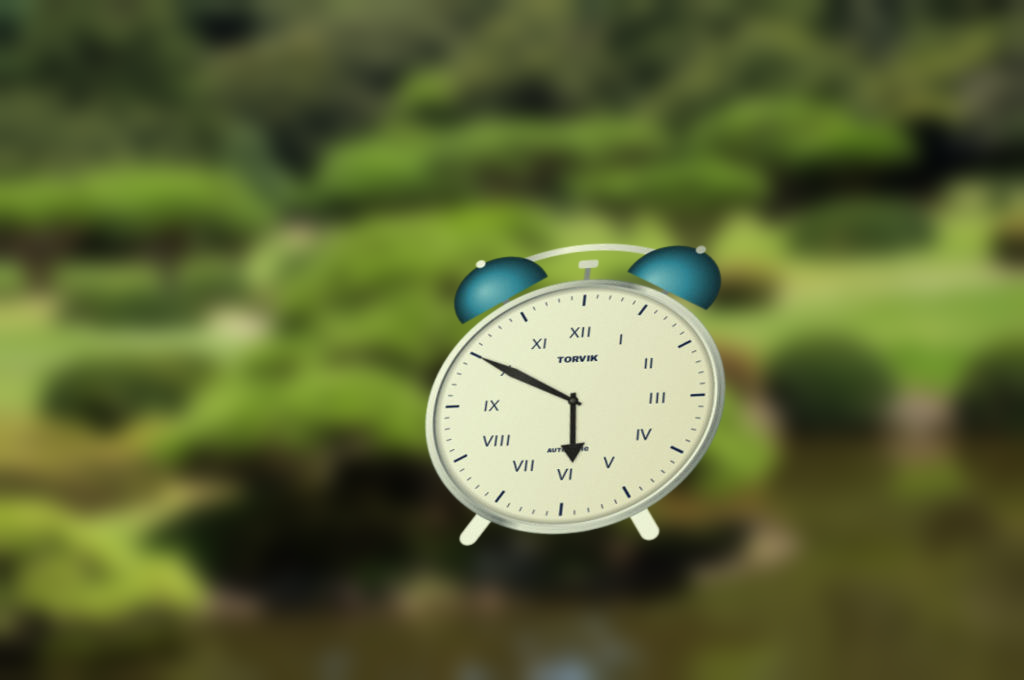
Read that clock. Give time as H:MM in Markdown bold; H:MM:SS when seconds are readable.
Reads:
**5:50**
